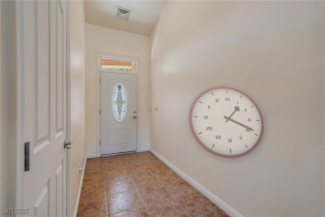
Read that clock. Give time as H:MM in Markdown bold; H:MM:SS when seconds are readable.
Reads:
**1:19**
